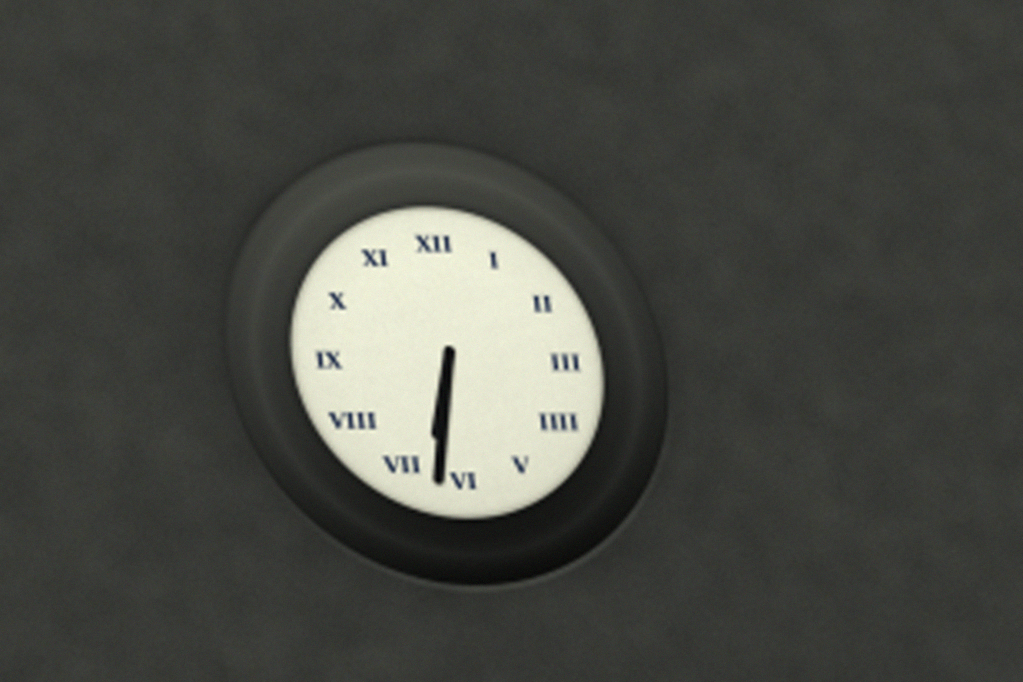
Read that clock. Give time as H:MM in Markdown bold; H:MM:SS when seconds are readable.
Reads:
**6:32**
